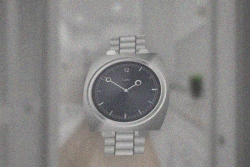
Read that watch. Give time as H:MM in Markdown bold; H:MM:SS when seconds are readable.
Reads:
**1:51**
